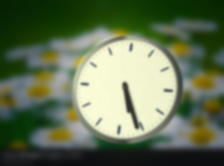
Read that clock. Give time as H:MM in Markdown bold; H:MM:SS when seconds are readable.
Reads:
**5:26**
